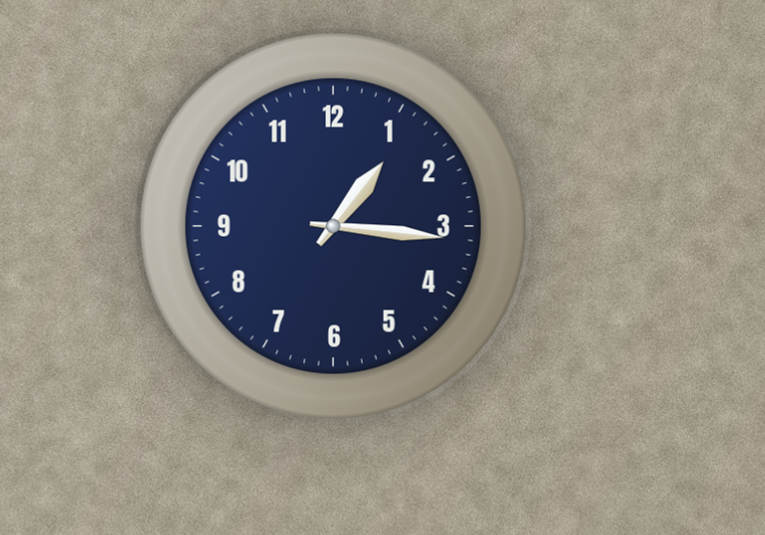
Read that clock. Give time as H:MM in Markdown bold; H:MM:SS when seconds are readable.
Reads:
**1:16**
